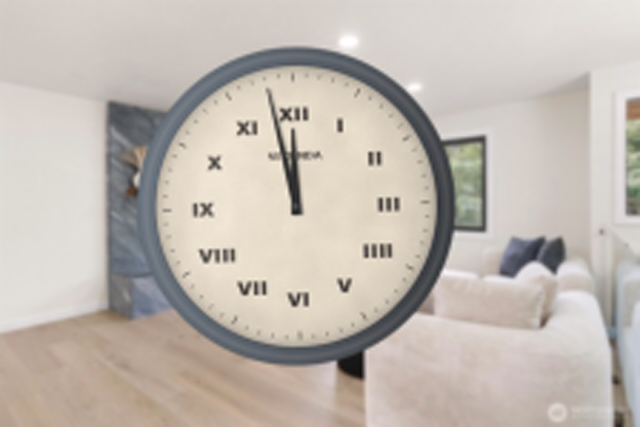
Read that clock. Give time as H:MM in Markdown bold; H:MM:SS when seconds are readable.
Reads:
**11:58**
